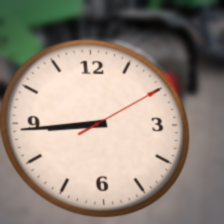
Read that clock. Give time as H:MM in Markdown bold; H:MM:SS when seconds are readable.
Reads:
**8:44:10**
